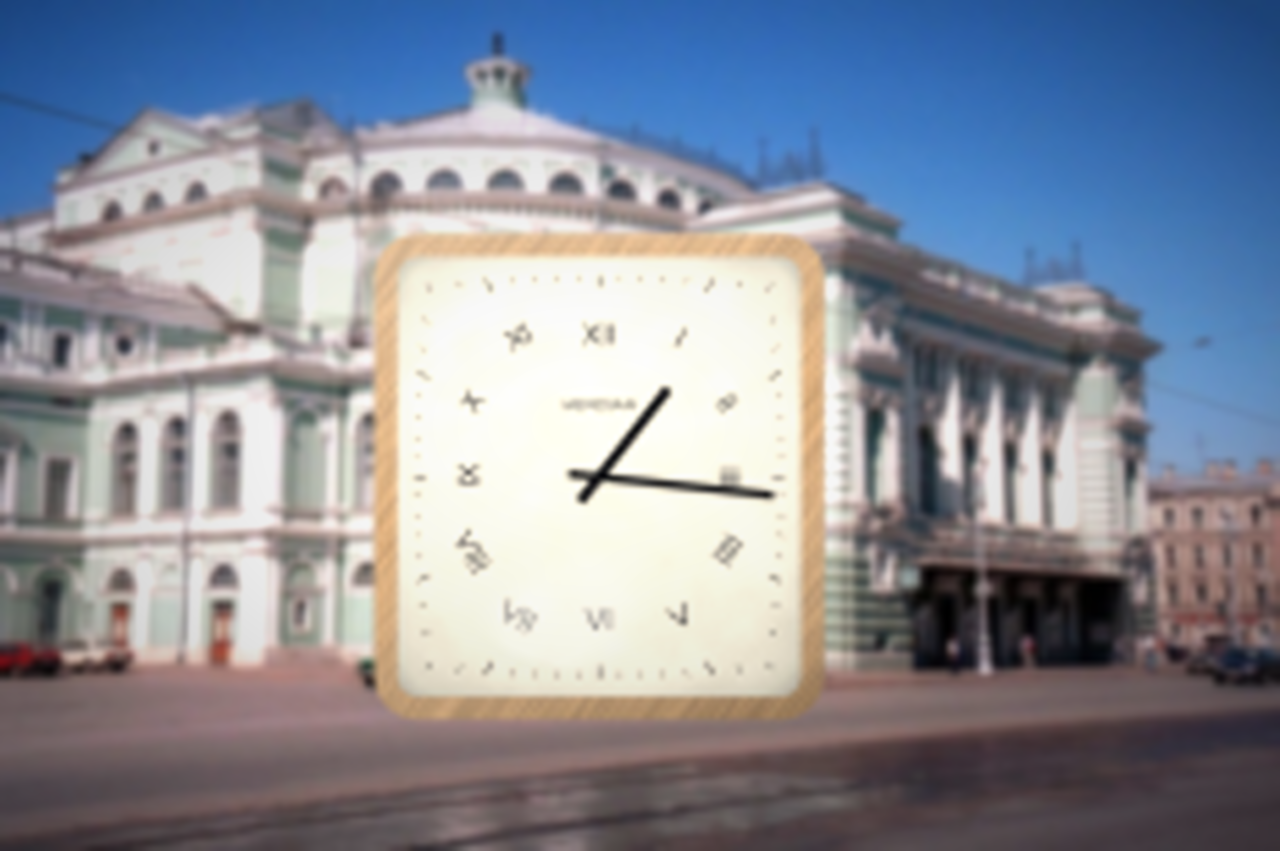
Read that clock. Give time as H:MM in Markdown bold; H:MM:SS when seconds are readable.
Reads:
**1:16**
